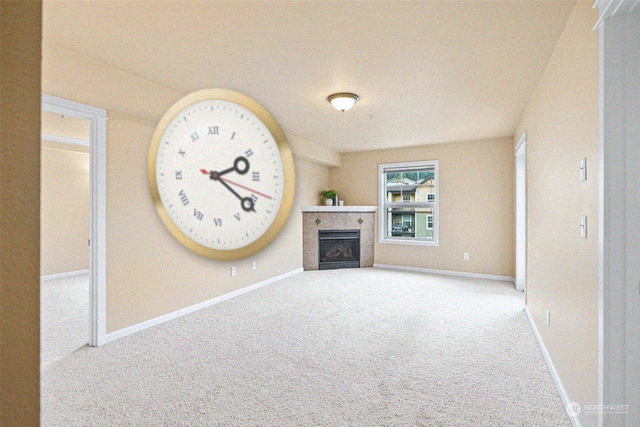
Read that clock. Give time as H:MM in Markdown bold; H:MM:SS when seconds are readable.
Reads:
**2:21:18**
